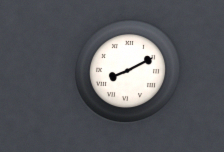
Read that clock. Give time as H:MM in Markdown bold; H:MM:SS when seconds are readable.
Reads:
**8:10**
